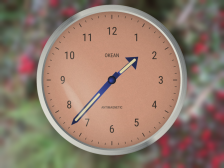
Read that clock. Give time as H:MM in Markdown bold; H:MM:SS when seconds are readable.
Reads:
**1:37**
